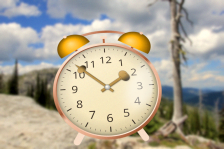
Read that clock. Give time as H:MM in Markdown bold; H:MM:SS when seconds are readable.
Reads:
**1:52**
